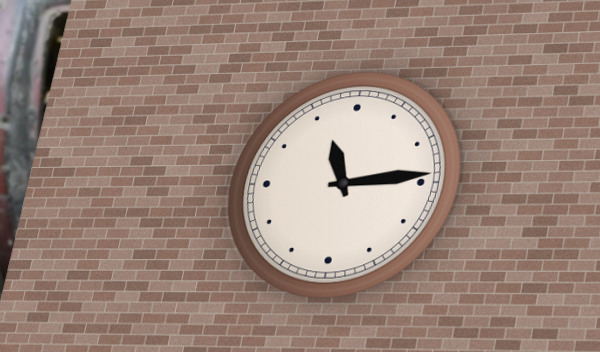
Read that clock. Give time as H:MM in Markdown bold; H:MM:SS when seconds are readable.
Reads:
**11:14**
